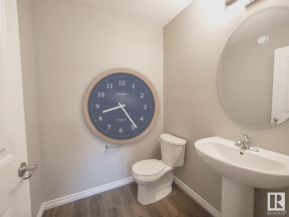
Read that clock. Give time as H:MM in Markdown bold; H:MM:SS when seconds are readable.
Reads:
**8:24**
